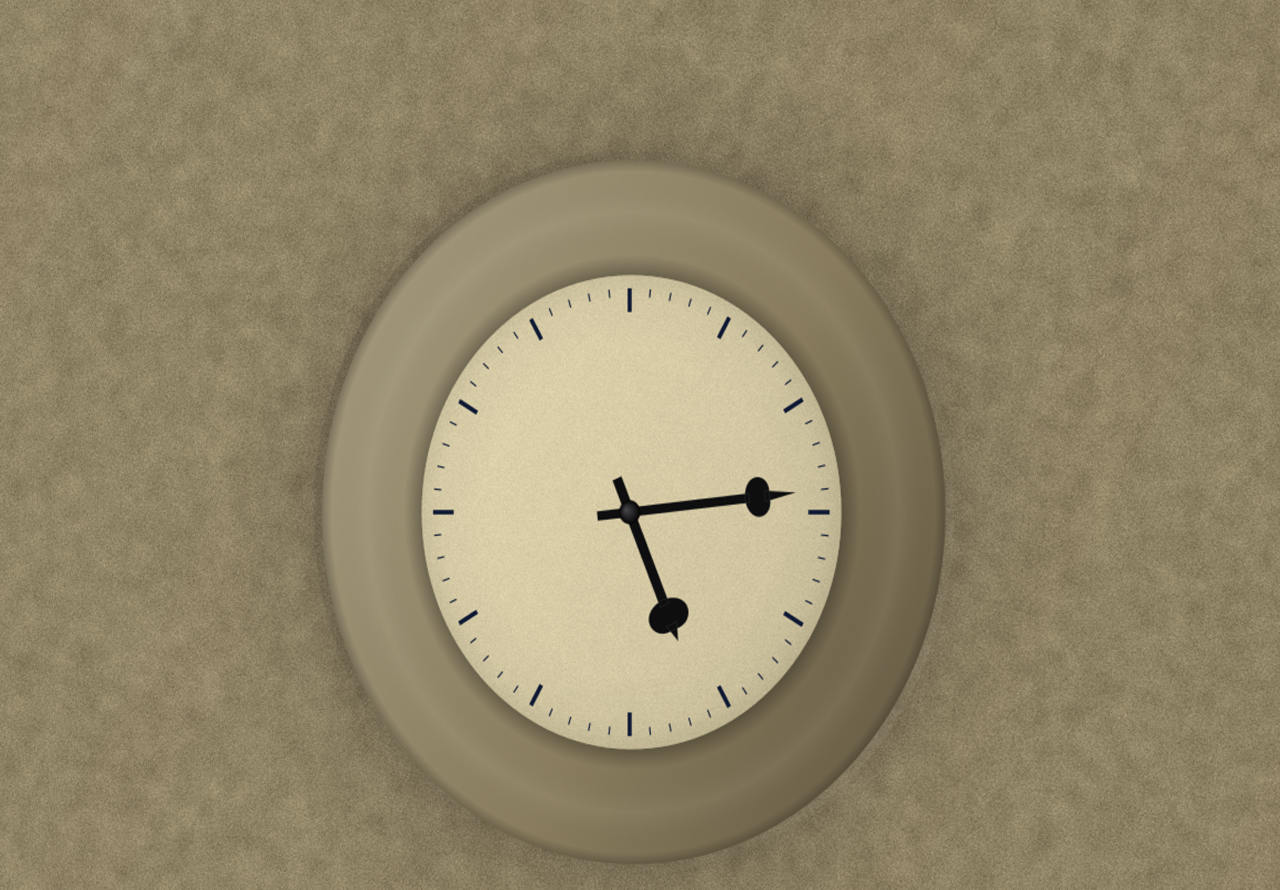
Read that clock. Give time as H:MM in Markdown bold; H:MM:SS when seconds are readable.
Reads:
**5:14**
